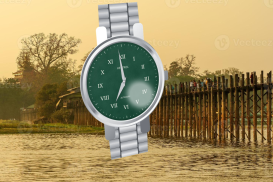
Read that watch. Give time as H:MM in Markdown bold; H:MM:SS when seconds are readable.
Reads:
**6:59**
